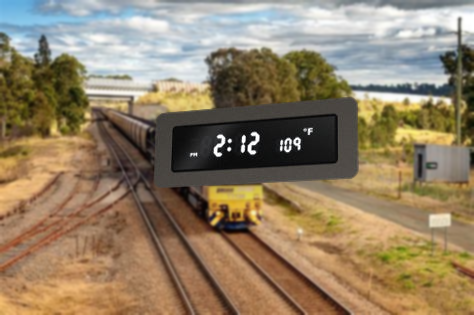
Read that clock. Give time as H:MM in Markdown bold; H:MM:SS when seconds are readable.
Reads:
**2:12**
